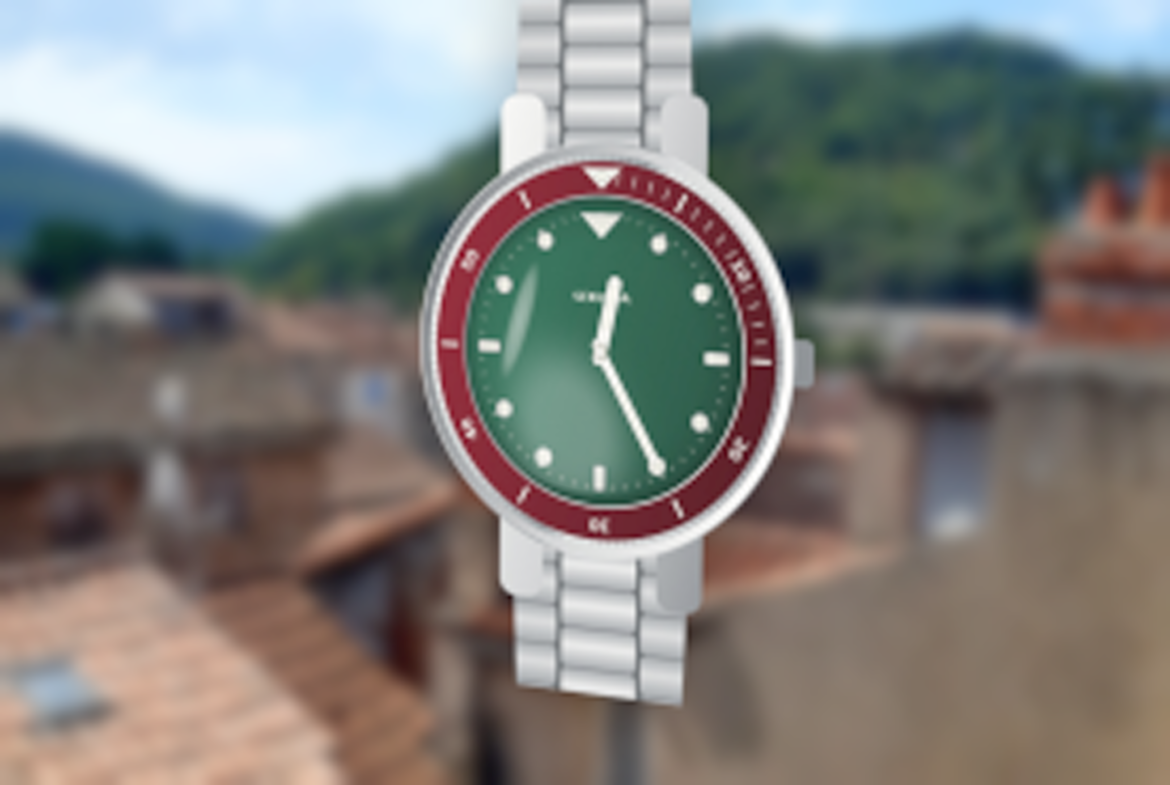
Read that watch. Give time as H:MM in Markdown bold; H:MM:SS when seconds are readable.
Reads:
**12:25**
